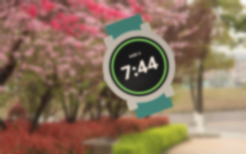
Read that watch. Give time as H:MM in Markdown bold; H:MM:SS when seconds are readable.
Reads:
**7:44**
